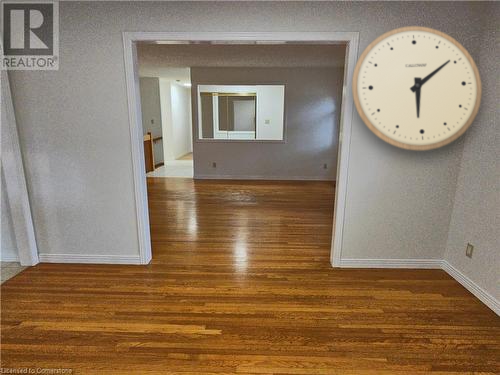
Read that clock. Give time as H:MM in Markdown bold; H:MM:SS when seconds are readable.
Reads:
**6:09**
